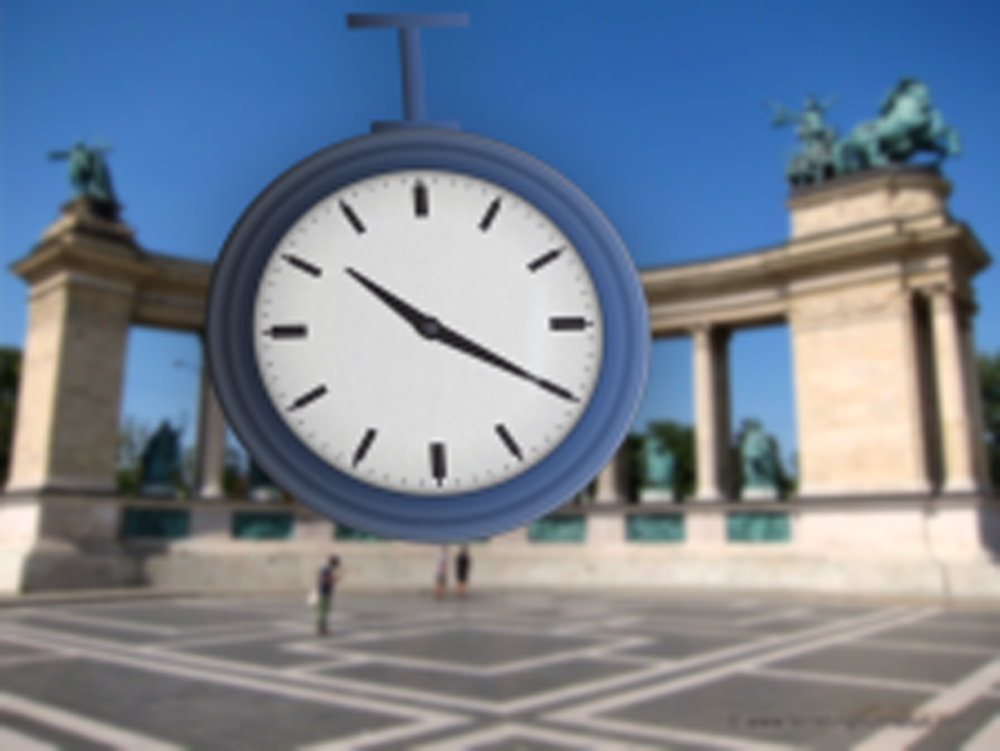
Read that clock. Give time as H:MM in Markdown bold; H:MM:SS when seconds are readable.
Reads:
**10:20**
